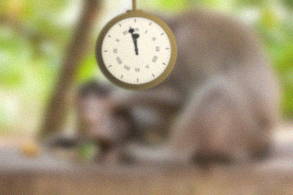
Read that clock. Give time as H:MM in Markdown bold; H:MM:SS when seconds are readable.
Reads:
**11:58**
